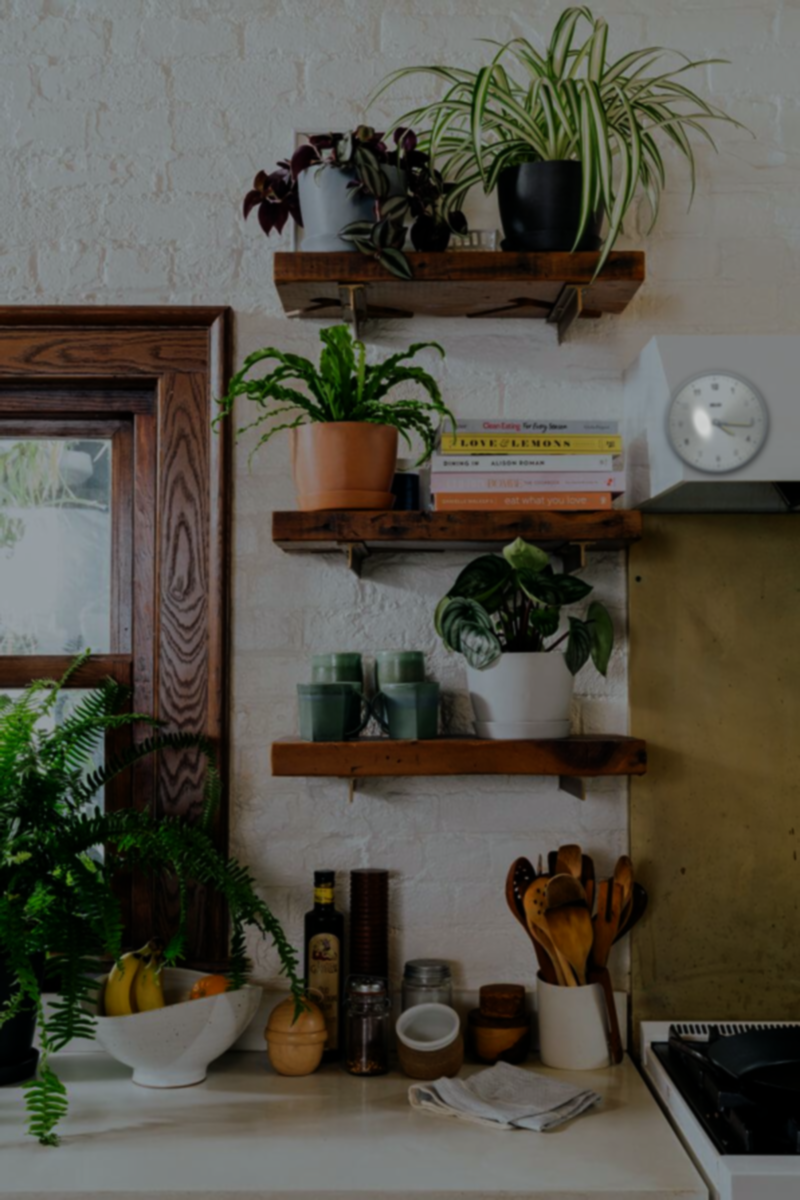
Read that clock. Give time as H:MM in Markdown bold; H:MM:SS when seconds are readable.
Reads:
**4:16**
